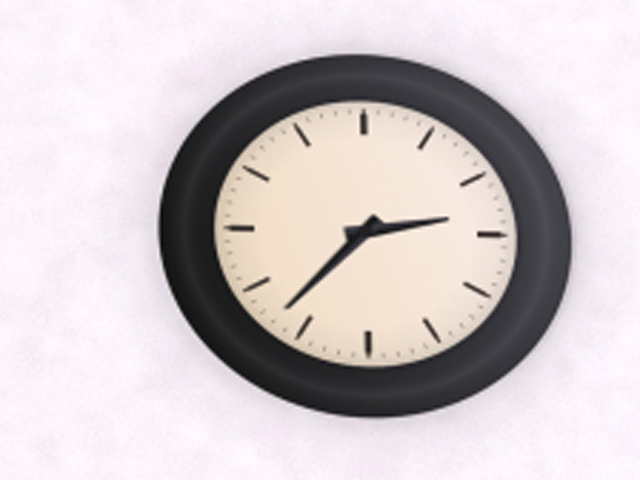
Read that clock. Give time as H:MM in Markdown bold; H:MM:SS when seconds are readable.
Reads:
**2:37**
